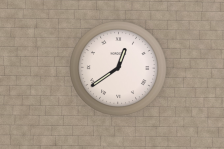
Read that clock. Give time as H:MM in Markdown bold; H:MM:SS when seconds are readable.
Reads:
**12:39**
